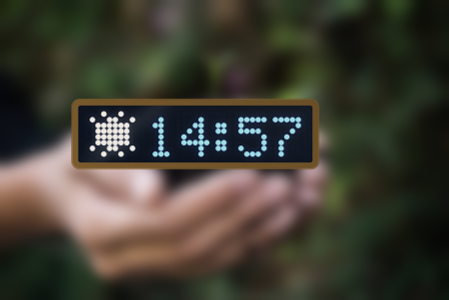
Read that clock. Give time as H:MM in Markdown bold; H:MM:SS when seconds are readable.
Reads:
**14:57**
